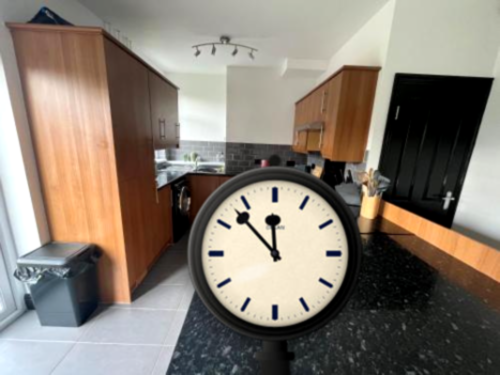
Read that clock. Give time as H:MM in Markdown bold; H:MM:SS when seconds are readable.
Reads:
**11:53**
